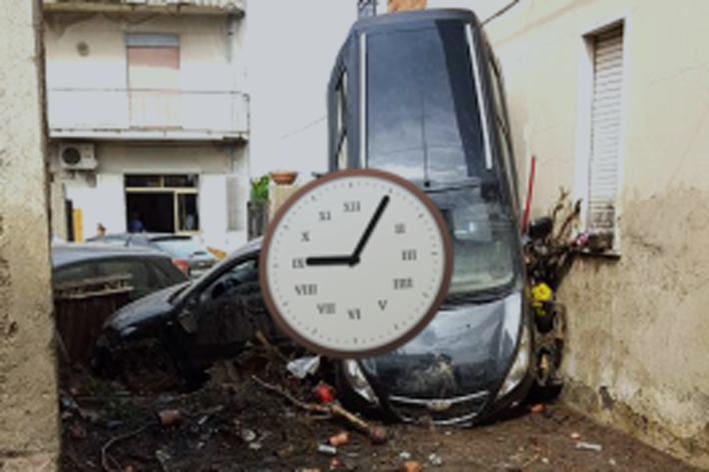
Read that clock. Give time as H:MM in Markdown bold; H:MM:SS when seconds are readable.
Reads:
**9:05**
